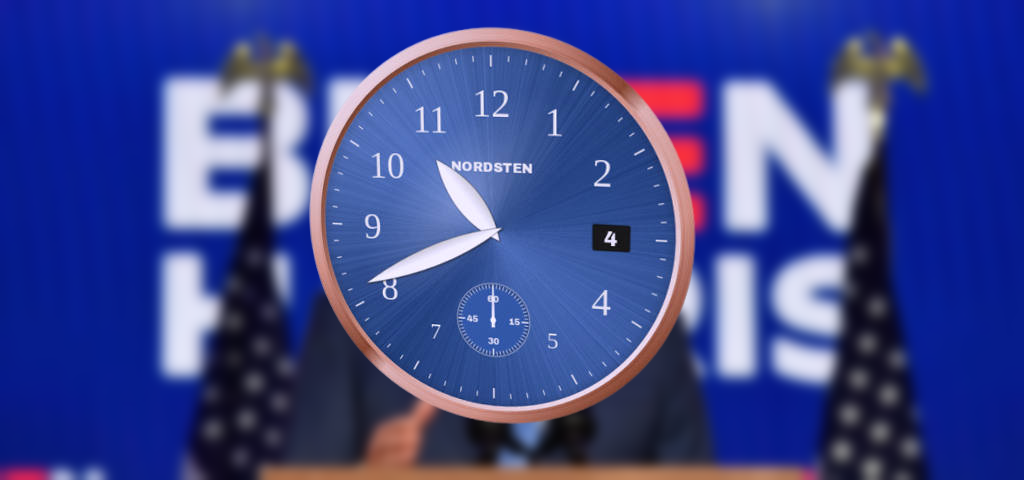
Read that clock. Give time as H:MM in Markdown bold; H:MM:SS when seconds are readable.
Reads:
**10:41:00**
